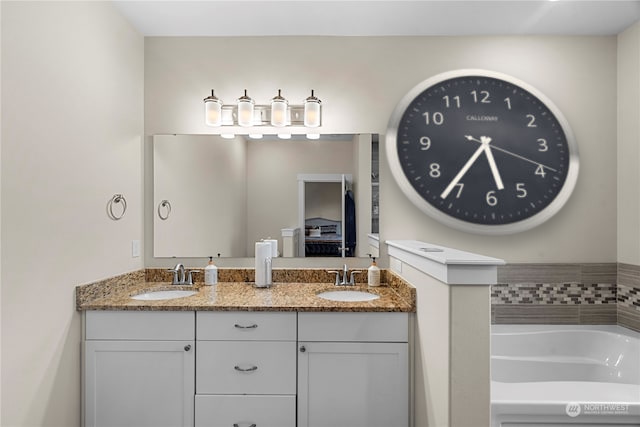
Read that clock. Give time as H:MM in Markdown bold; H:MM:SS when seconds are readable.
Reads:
**5:36:19**
